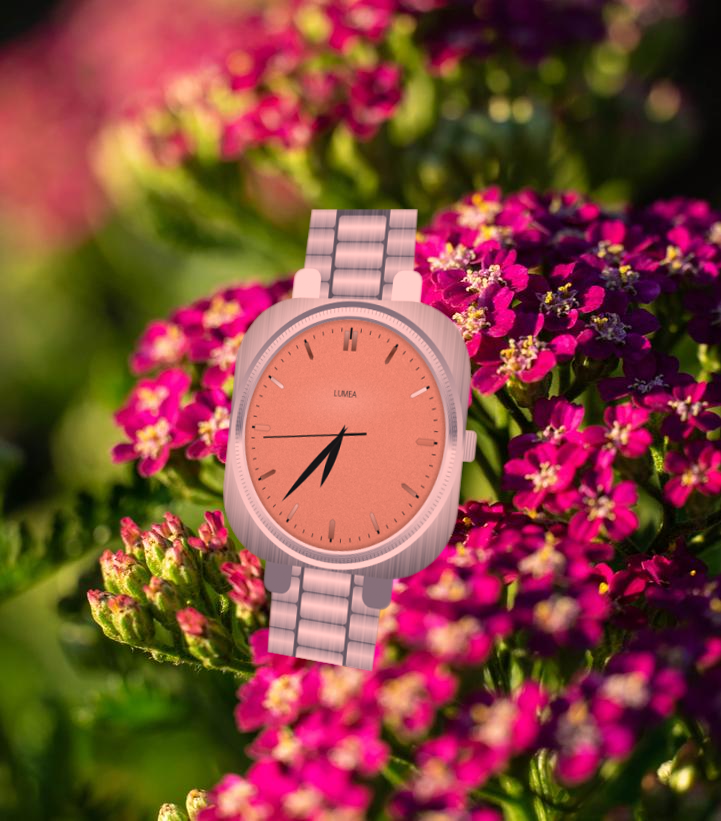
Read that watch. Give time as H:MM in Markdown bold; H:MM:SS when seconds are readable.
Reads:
**6:36:44**
